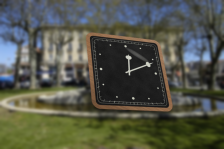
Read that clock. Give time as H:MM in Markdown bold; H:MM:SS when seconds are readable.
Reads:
**12:11**
